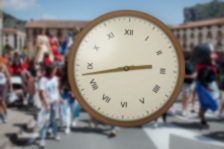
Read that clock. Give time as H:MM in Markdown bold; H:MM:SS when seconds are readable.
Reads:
**2:43**
